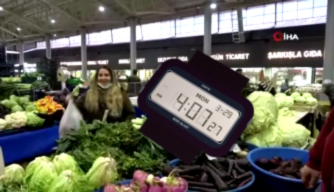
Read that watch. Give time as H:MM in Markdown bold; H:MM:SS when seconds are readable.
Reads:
**4:07:27**
